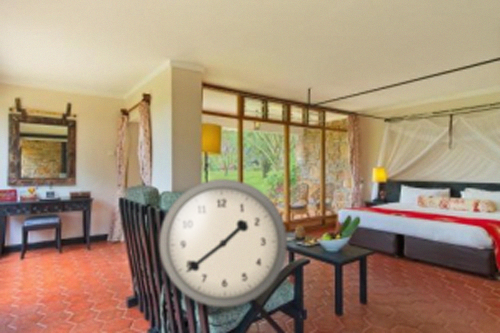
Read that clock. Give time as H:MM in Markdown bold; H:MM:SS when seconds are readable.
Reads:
**1:39**
